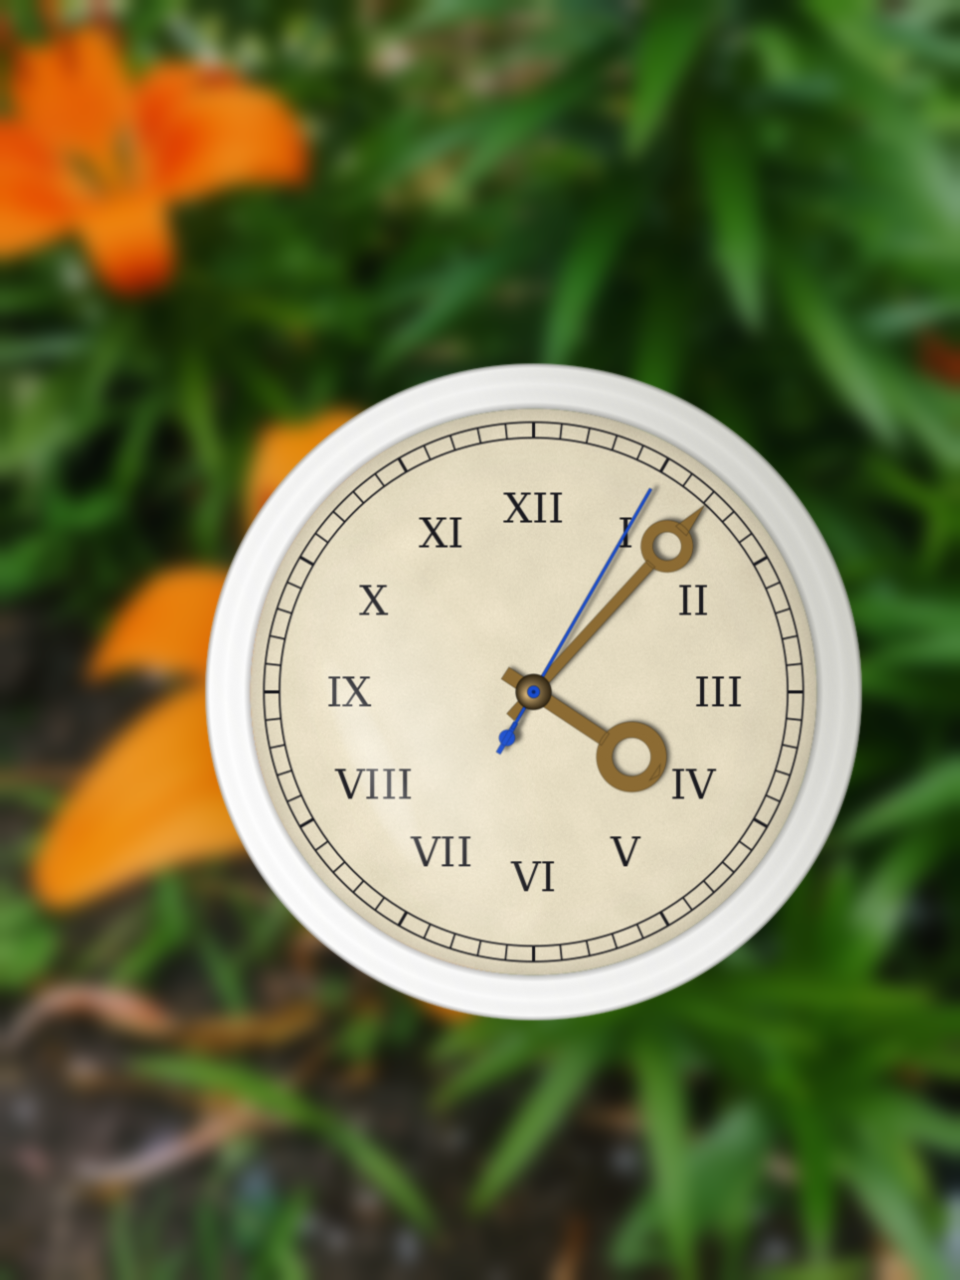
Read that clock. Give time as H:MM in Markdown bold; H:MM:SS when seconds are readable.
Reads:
**4:07:05**
